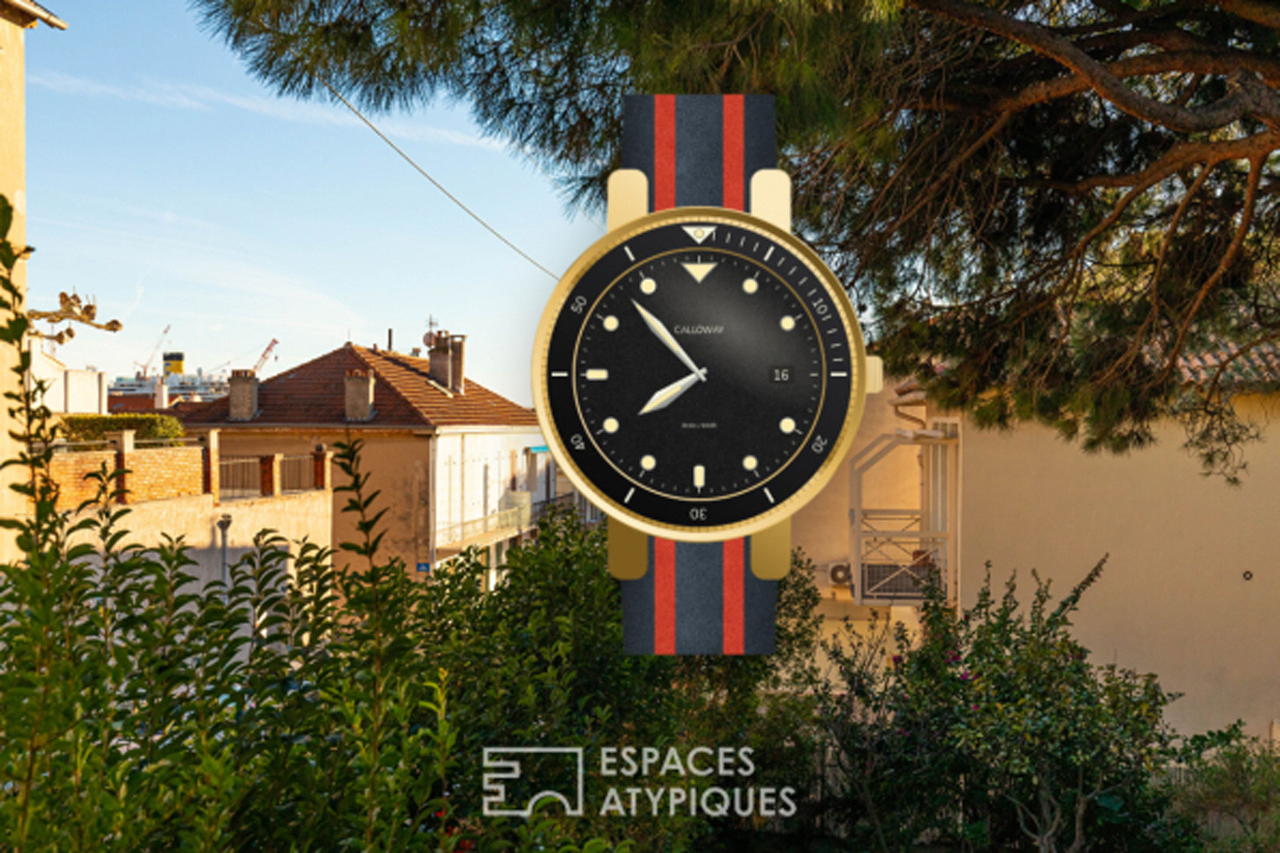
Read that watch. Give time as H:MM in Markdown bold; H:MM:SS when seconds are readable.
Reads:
**7:53**
